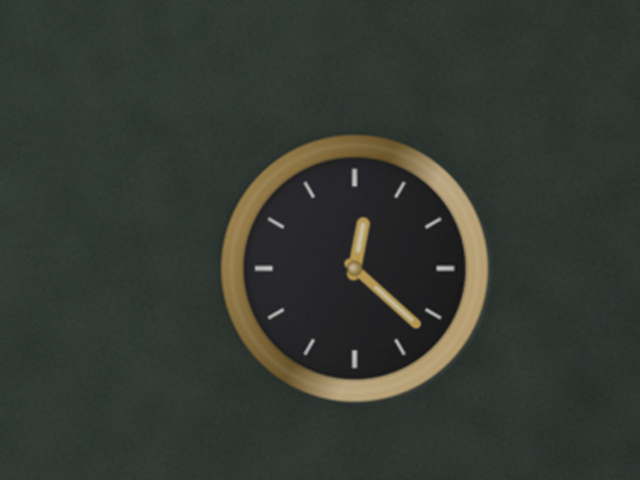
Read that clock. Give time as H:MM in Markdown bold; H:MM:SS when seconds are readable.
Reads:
**12:22**
